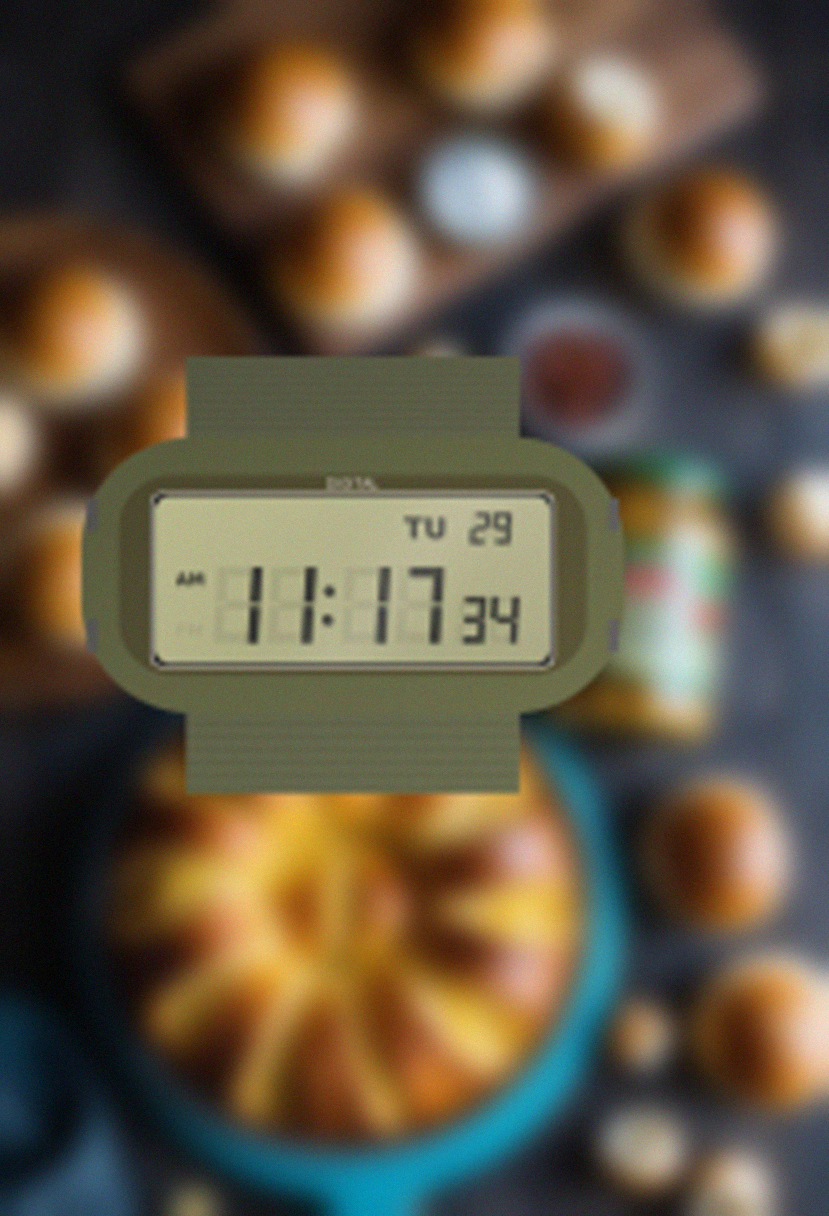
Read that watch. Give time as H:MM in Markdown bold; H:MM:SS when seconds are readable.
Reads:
**11:17:34**
